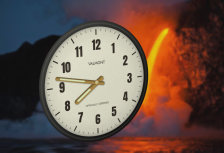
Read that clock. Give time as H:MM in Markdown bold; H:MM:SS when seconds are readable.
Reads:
**7:47**
